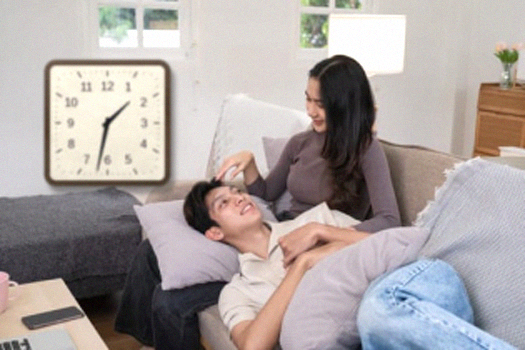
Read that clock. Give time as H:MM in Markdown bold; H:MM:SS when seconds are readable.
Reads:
**1:32**
